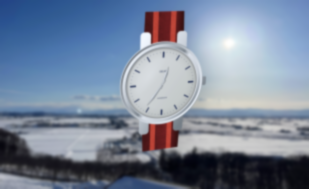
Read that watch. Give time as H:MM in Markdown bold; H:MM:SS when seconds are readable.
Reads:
**12:36**
